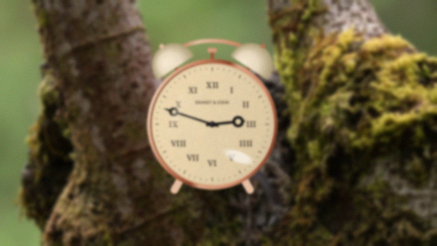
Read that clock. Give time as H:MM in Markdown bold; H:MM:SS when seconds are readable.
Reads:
**2:48**
